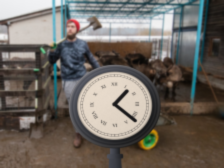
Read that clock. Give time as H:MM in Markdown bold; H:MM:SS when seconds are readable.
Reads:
**1:22**
